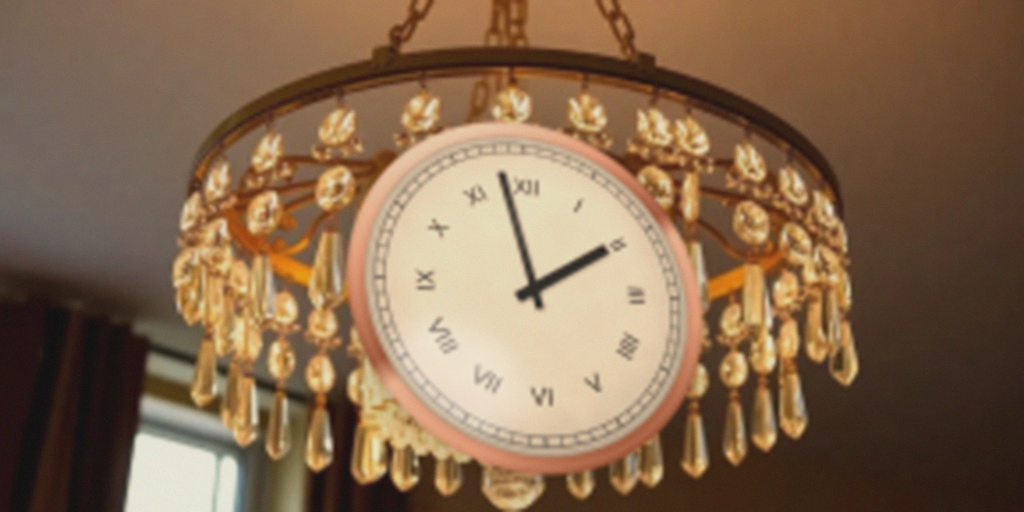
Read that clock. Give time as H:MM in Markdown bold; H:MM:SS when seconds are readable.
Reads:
**1:58**
